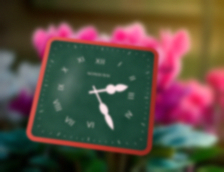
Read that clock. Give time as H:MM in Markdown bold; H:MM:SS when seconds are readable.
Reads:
**2:25**
